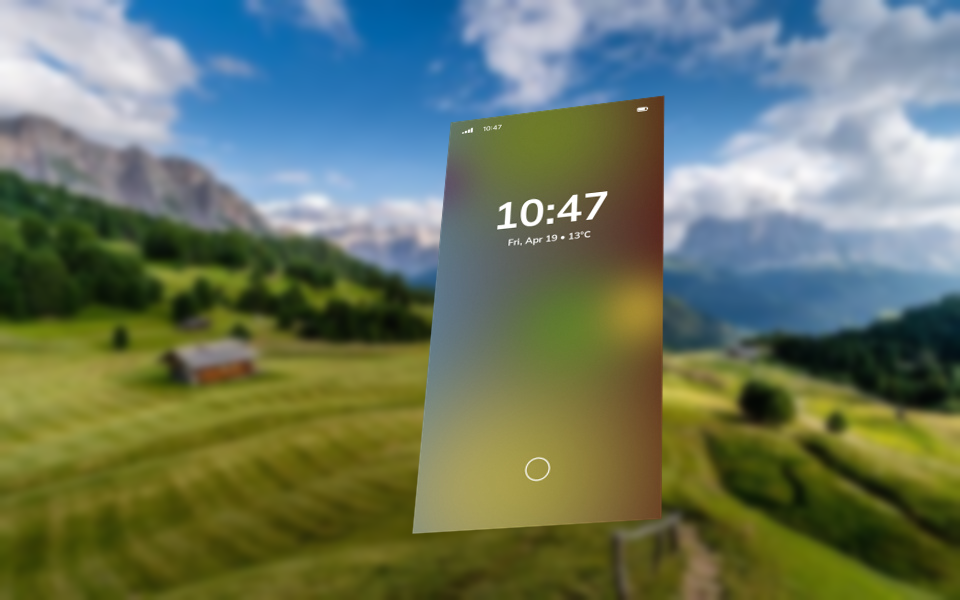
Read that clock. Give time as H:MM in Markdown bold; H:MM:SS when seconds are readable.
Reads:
**10:47**
